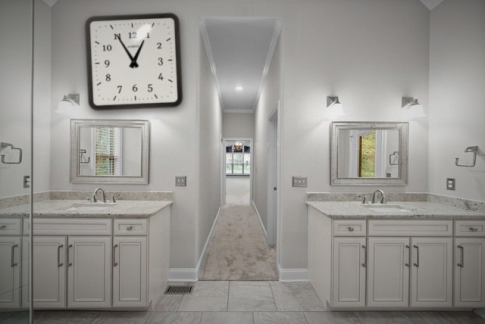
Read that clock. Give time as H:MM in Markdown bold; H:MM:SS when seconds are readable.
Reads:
**12:55**
